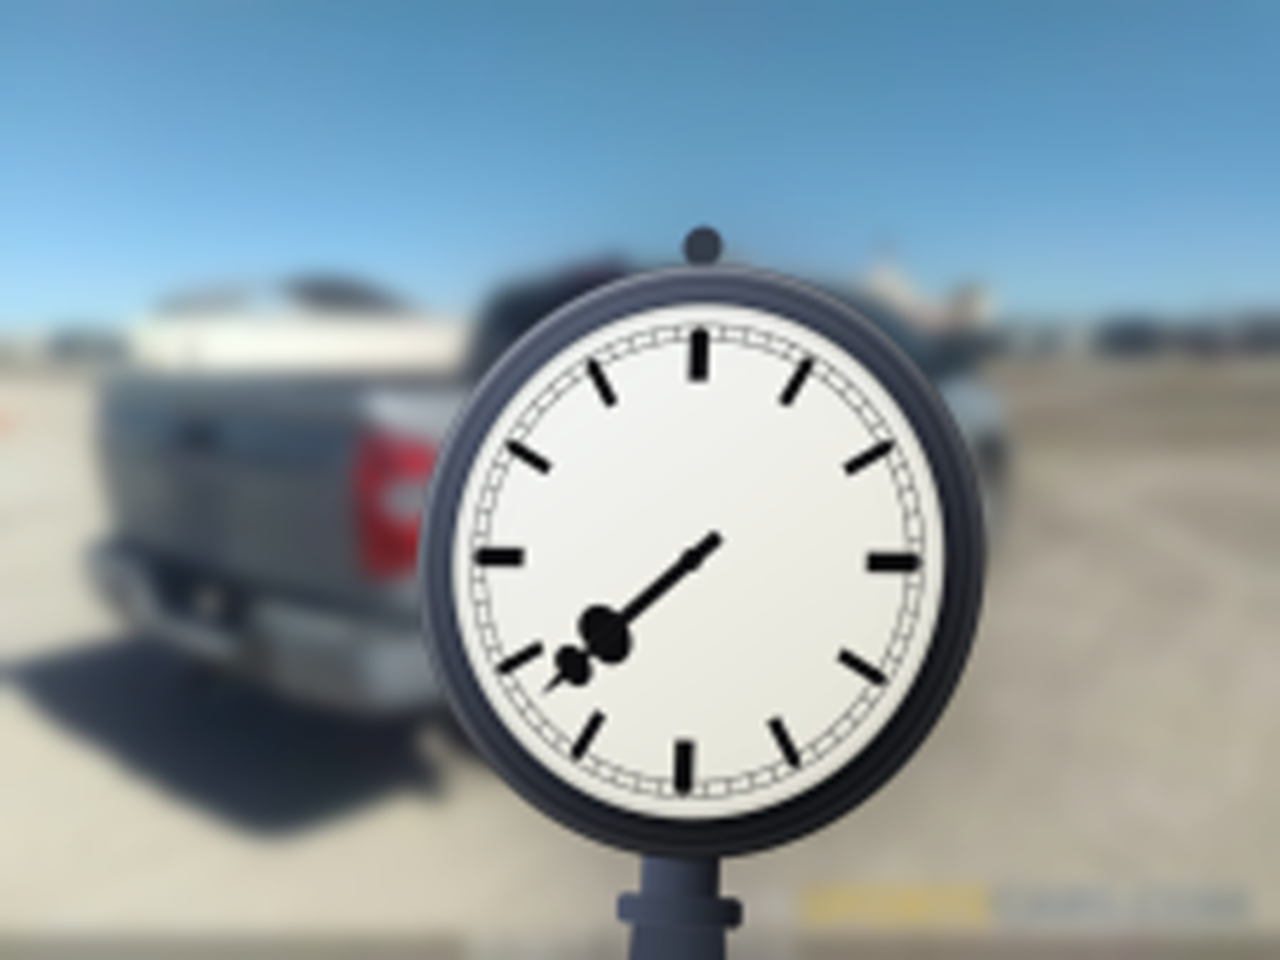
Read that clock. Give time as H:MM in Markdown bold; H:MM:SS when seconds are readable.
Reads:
**7:38**
